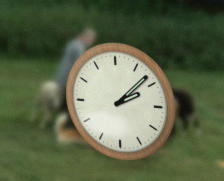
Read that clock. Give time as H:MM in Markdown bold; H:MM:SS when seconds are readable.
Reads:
**2:08**
